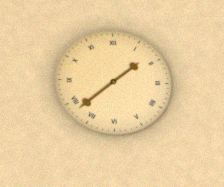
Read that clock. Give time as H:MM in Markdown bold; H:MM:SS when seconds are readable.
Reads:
**1:38**
